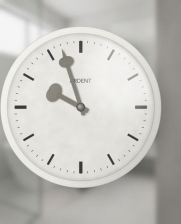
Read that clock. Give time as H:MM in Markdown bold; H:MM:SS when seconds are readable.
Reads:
**9:57**
